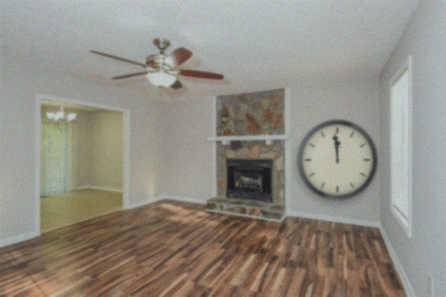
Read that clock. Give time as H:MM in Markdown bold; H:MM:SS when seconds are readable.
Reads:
**11:59**
